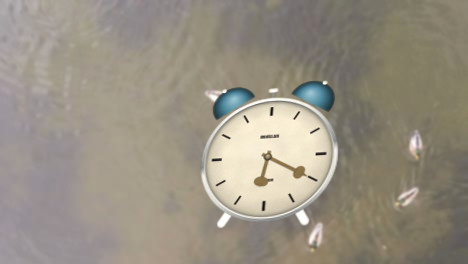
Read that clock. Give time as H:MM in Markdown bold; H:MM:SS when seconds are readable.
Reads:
**6:20**
